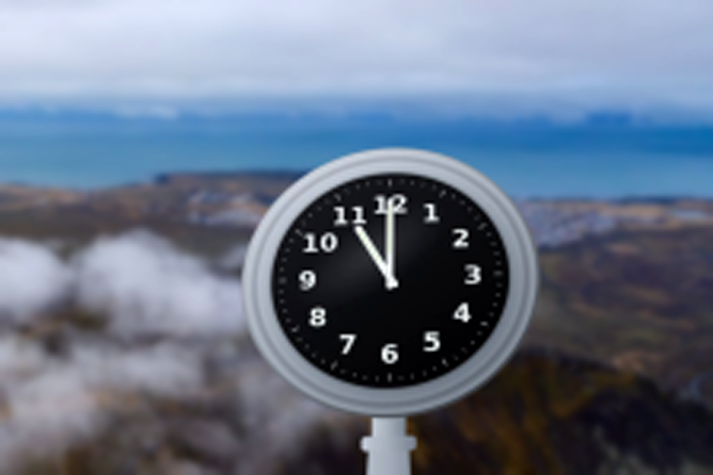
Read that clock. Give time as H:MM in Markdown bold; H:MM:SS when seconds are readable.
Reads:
**11:00**
